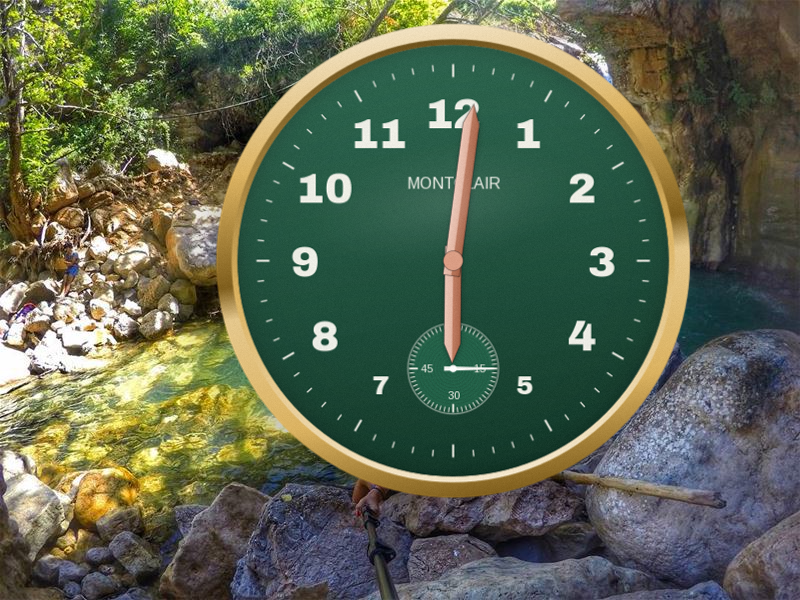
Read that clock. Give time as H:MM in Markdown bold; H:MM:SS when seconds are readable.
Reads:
**6:01:15**
